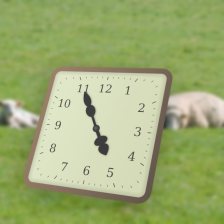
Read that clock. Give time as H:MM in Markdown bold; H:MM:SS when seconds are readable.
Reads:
**4:55**
